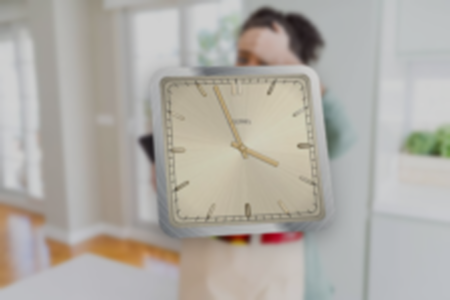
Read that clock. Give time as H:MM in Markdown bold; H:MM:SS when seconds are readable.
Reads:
**3:57**
